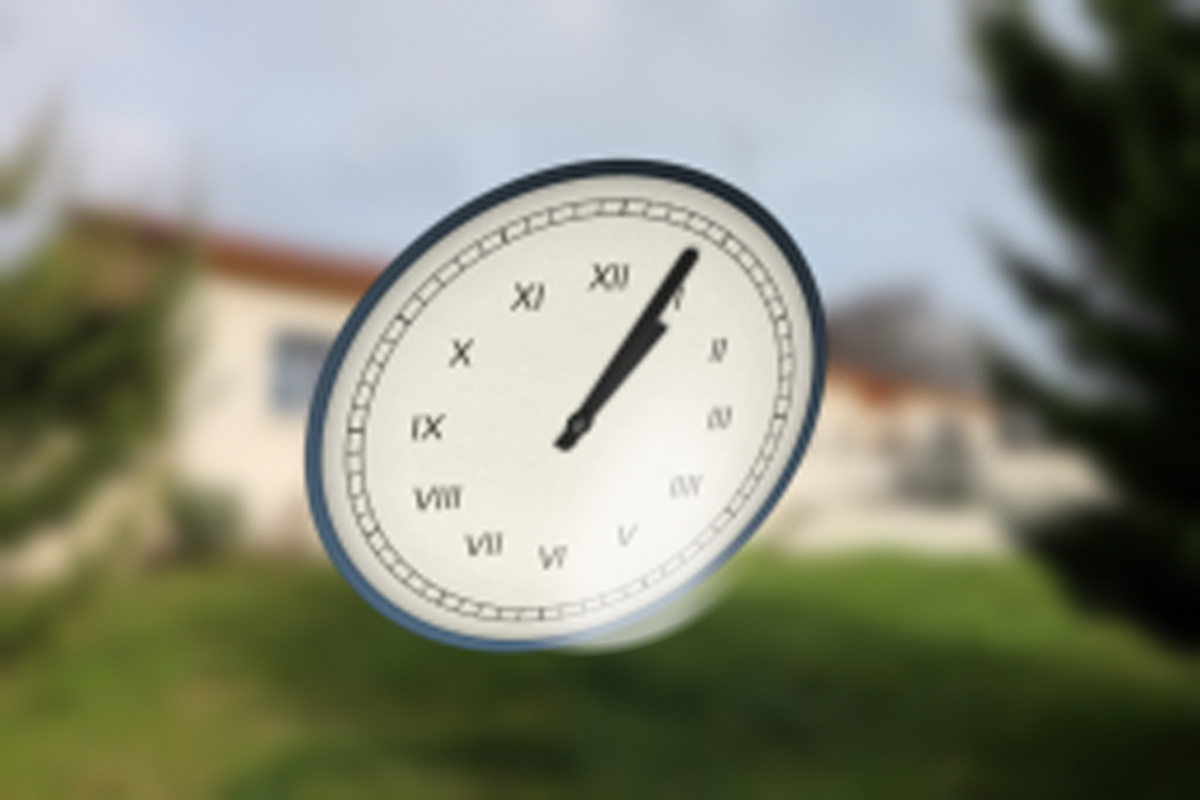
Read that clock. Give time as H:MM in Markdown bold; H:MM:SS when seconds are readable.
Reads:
**1:04**
